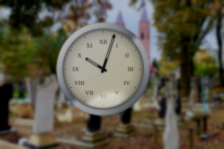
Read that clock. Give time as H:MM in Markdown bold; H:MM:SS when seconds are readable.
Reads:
**10:03**
